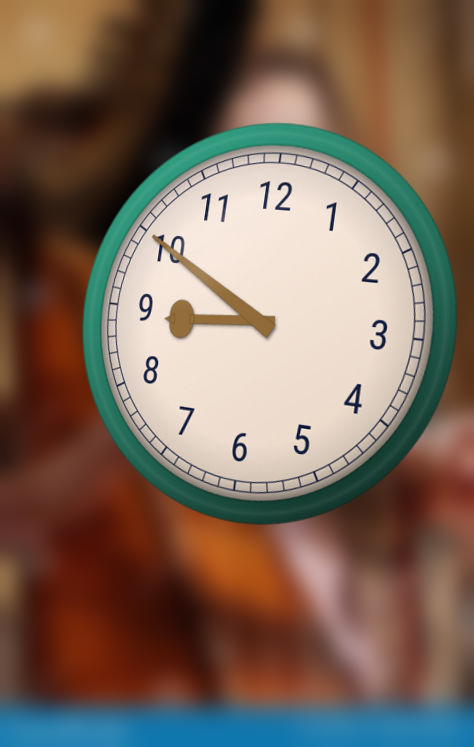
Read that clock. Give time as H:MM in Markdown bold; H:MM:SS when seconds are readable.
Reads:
**8:50**
